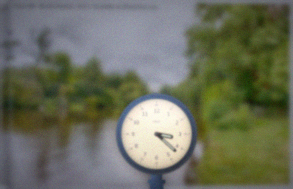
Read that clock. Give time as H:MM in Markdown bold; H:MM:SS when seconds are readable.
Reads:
**3:22**
